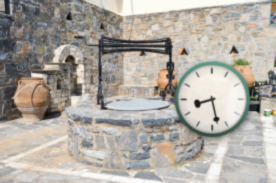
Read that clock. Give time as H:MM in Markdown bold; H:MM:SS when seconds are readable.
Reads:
**8:28**
